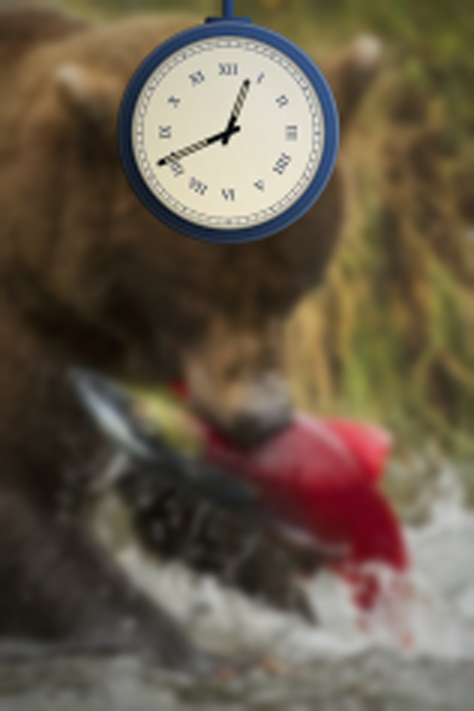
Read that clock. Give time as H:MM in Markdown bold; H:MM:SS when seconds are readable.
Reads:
**12:41**
